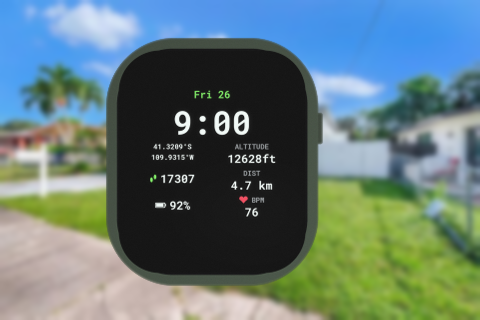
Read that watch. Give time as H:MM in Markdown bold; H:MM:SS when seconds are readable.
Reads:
**9:00**
